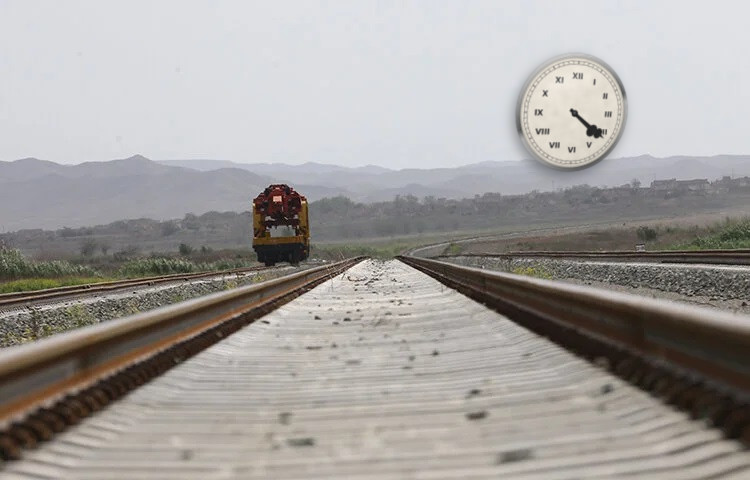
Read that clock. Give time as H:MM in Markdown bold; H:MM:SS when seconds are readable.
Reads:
**4:21**
